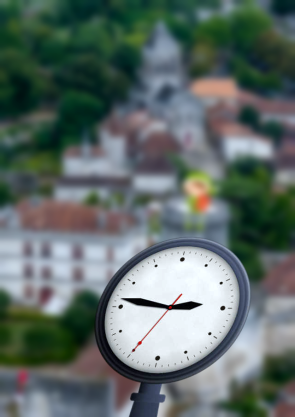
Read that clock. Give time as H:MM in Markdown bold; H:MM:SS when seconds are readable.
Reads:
**2:46:35**
